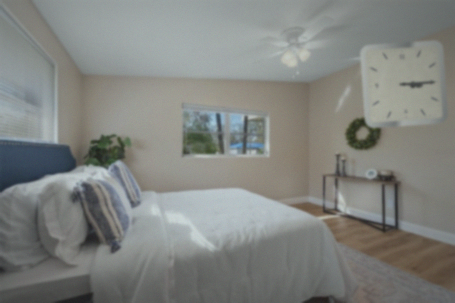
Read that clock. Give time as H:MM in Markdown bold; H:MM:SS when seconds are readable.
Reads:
**3:15**
